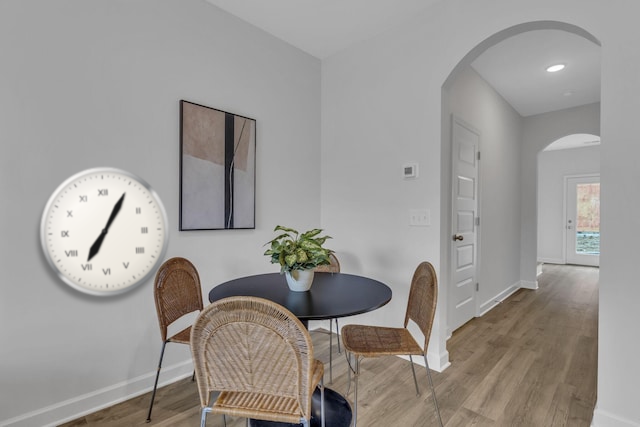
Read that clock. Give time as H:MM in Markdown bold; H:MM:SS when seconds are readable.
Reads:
**7:05**
